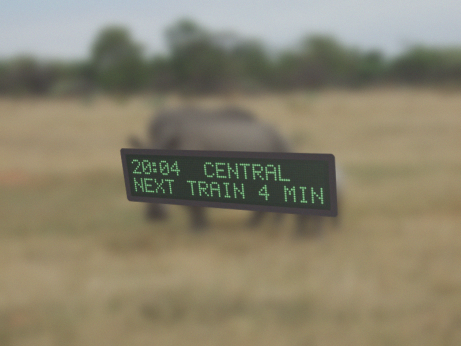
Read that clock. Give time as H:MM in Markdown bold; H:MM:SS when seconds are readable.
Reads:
**20:04**
